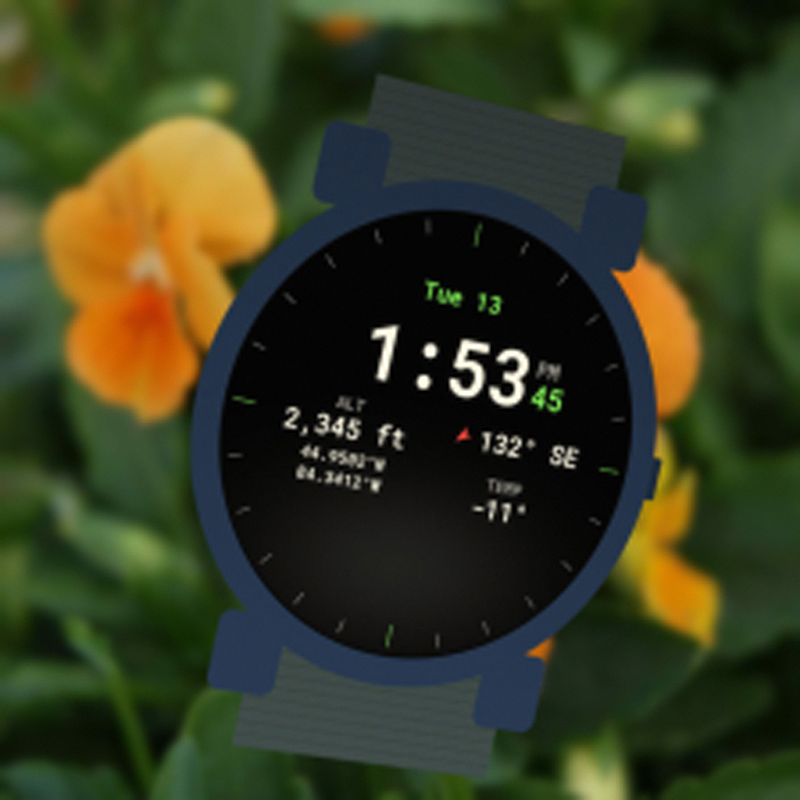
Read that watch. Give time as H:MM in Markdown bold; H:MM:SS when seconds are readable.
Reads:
**1:53:45**
